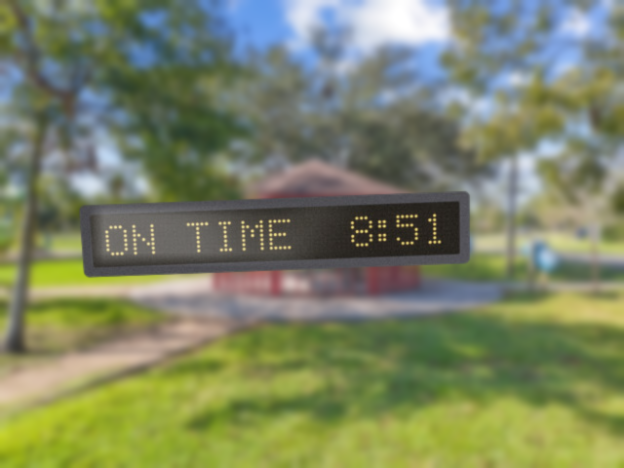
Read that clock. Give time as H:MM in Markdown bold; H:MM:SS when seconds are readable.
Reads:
**8:51**
